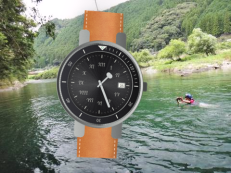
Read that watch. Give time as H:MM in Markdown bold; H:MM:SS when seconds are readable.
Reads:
**1:26**
